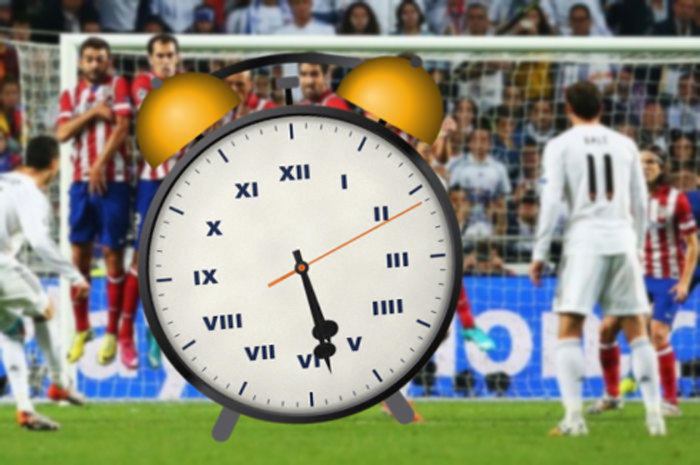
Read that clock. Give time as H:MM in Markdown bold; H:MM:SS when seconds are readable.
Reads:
**5:28:11**
